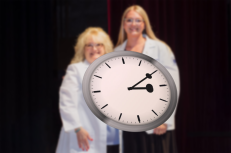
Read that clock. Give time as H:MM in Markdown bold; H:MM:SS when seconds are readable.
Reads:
**3:10**
